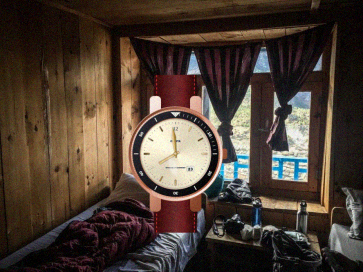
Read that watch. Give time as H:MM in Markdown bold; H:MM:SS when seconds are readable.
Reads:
**7:59**
